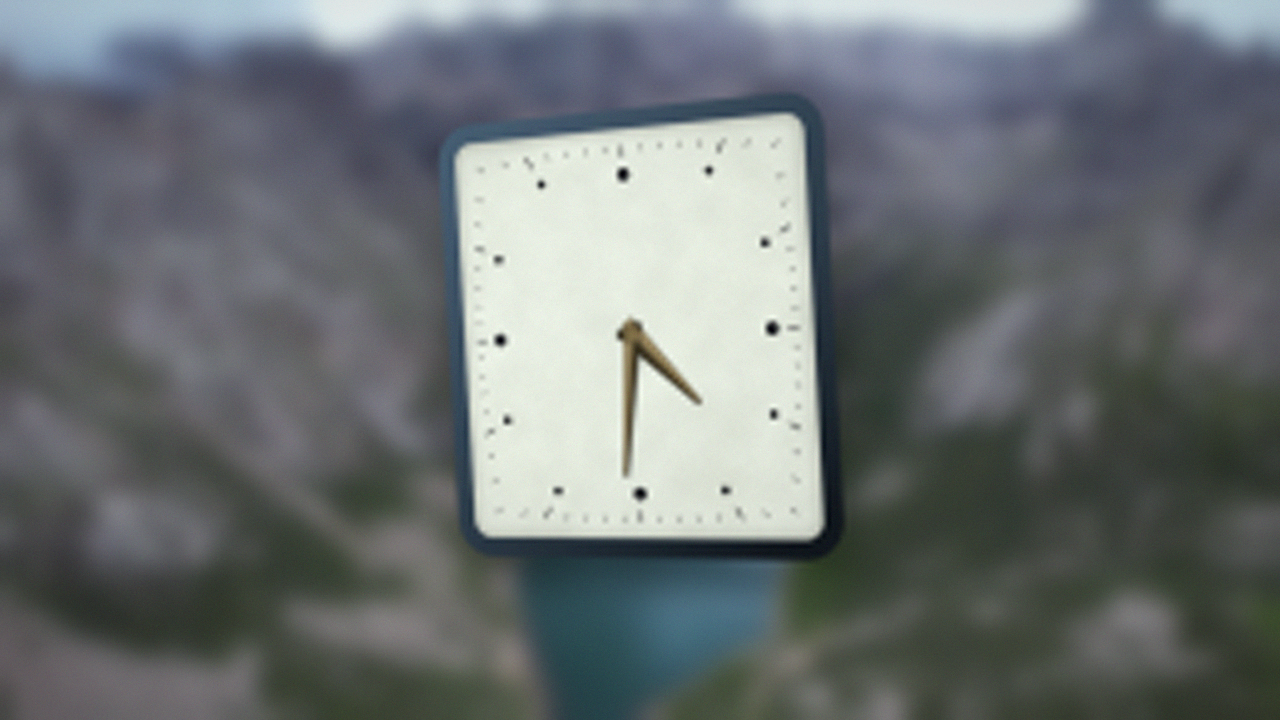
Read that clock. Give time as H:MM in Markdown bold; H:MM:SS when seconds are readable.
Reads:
**4:31**
